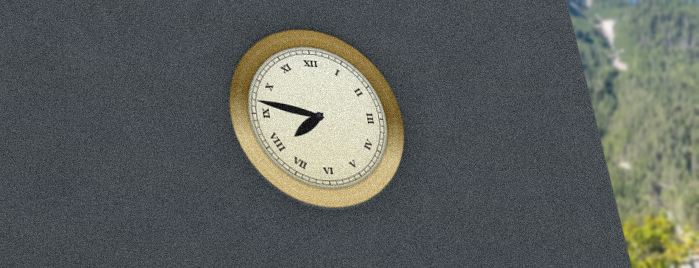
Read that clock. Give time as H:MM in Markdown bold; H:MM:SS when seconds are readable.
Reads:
**7:47**
